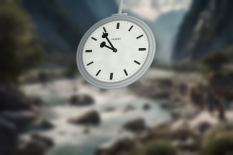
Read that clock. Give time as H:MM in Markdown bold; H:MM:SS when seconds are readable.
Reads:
**9:54**
